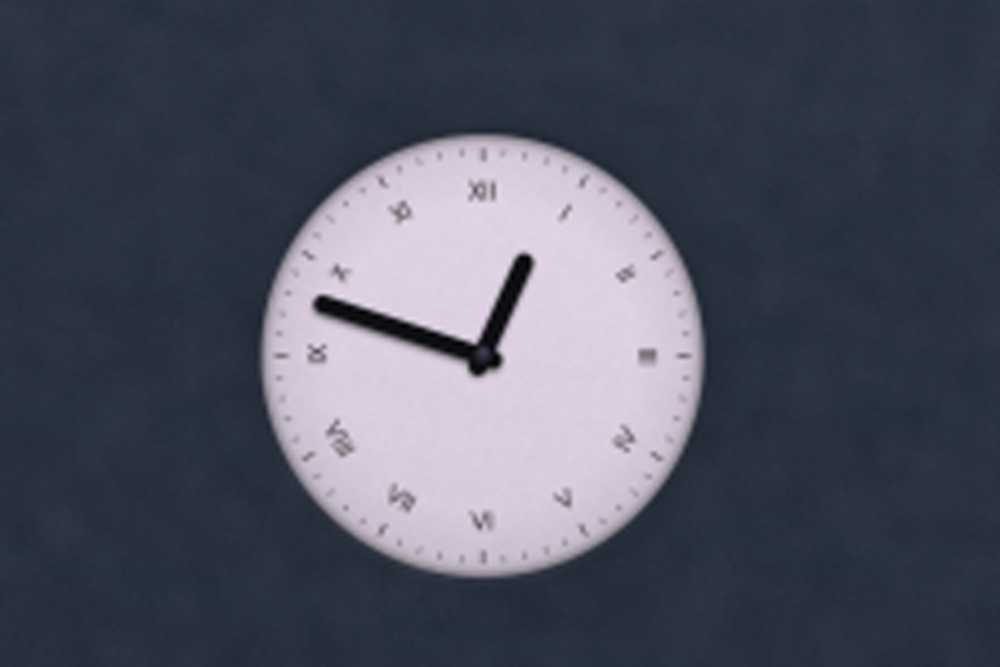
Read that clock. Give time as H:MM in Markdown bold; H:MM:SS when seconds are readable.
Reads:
**12:48**
